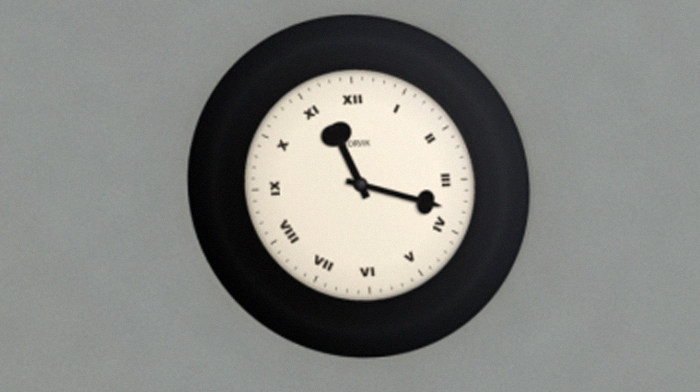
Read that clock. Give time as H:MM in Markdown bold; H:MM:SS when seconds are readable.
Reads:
**11:18**
